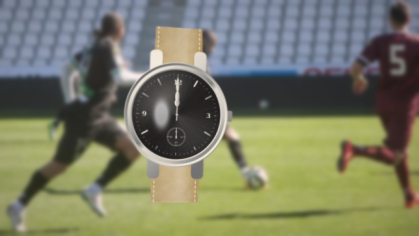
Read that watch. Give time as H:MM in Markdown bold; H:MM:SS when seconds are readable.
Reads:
**12:00**
